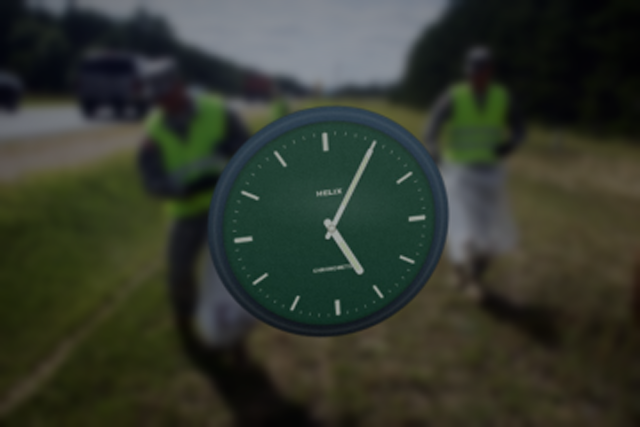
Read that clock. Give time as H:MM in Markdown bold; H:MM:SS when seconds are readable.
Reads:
**5:05**
